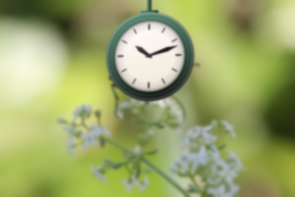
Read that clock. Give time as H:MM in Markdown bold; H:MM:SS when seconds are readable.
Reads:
**10:12**
